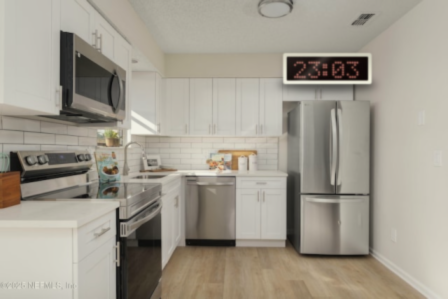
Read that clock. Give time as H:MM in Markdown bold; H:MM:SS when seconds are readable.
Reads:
**23:03**
